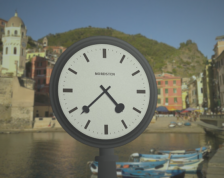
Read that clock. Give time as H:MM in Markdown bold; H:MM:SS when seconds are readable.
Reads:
**4:38**
